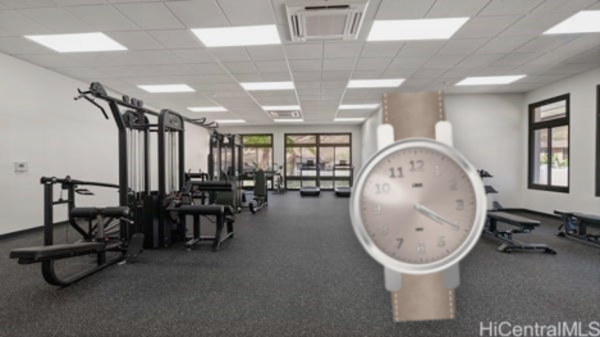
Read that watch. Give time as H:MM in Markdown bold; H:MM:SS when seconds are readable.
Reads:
**4:20**
